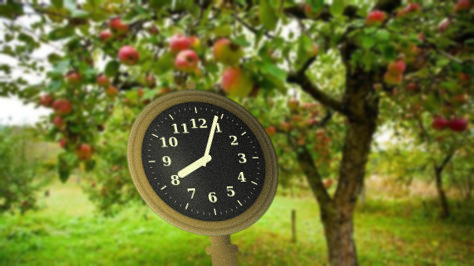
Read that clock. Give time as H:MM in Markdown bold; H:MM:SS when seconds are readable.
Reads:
**8:04**
